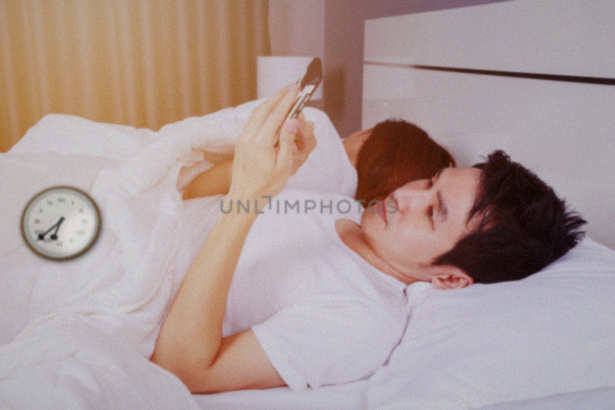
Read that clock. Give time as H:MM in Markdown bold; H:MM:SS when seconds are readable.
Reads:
**6:38**
